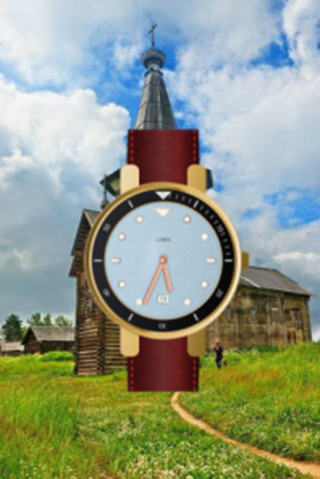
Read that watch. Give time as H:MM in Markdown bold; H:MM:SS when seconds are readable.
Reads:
**5:34**
